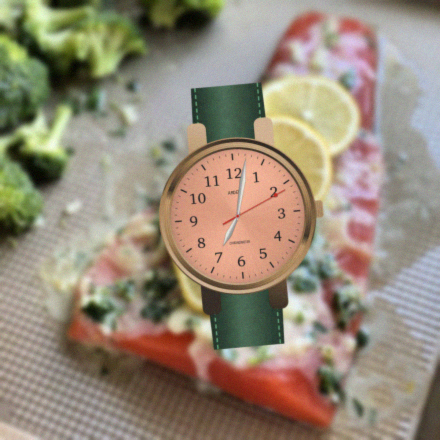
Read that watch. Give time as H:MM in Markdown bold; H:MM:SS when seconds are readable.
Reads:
**7:02:11**
